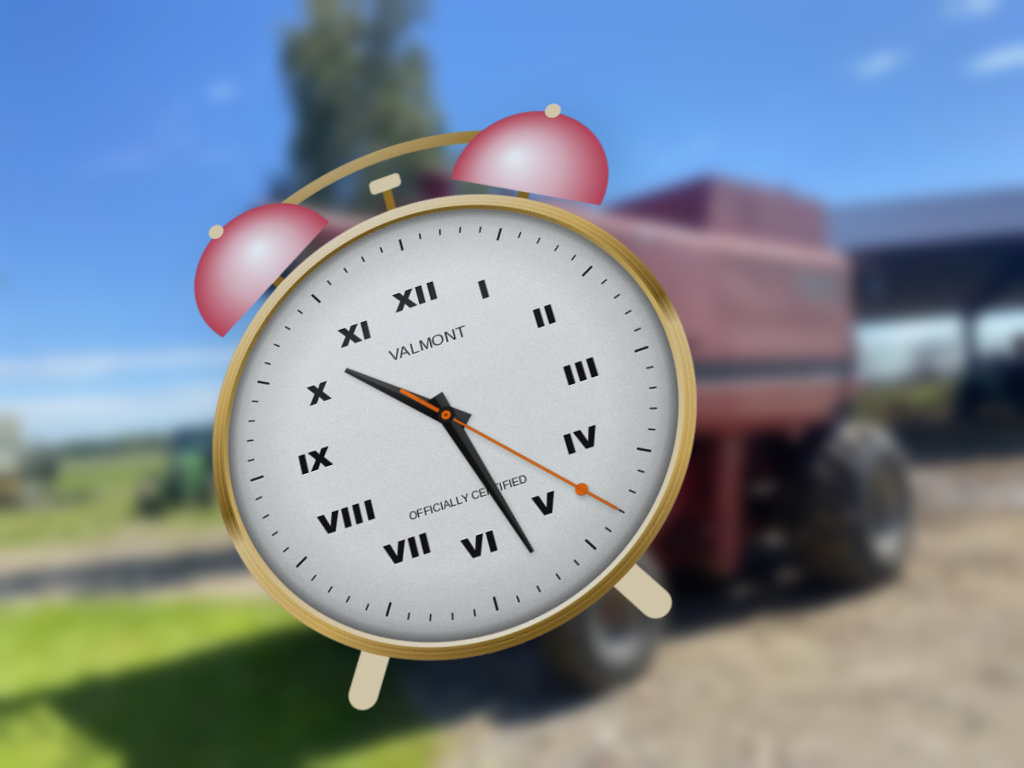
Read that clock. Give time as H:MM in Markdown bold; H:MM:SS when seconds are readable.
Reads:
**10:27:23**
